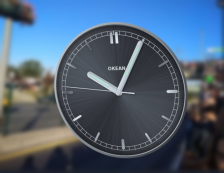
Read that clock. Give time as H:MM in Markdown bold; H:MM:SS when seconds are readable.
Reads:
**10:04:46**
